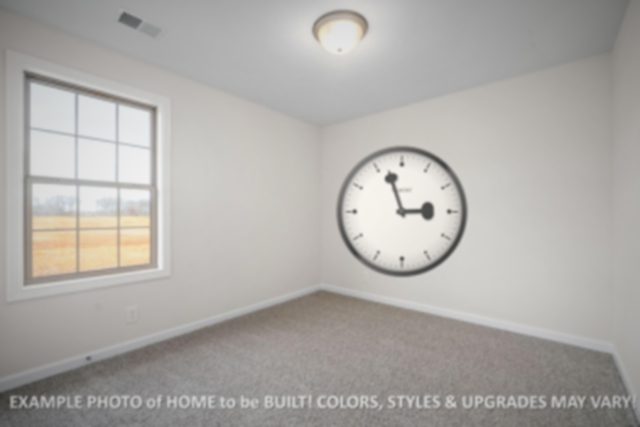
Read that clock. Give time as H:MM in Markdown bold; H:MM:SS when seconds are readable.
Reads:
**2:57**
